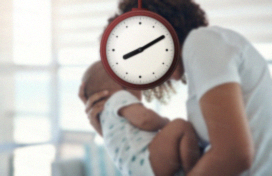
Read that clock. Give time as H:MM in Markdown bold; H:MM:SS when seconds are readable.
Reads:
**8:10**
